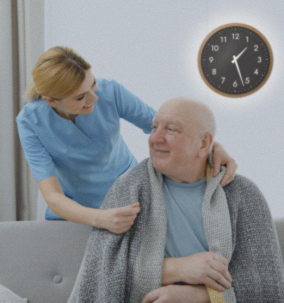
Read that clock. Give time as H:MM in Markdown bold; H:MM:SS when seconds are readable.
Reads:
**1:27**
